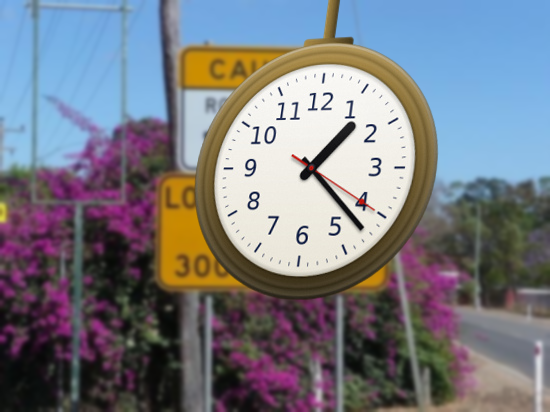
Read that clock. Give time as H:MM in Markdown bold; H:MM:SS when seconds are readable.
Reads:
**1:22:20**
